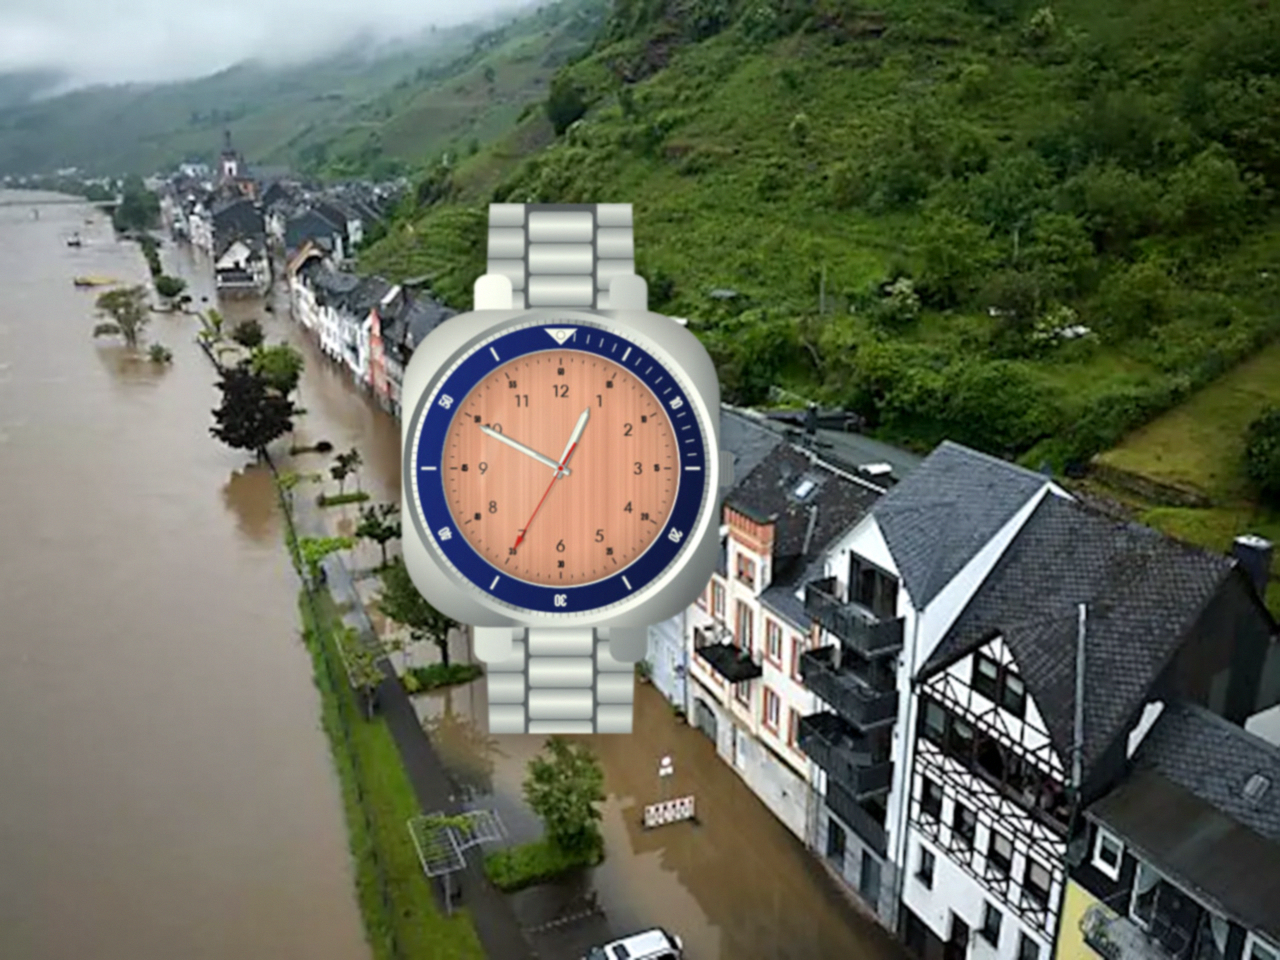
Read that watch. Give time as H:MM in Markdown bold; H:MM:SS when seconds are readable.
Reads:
**12:49:35**
